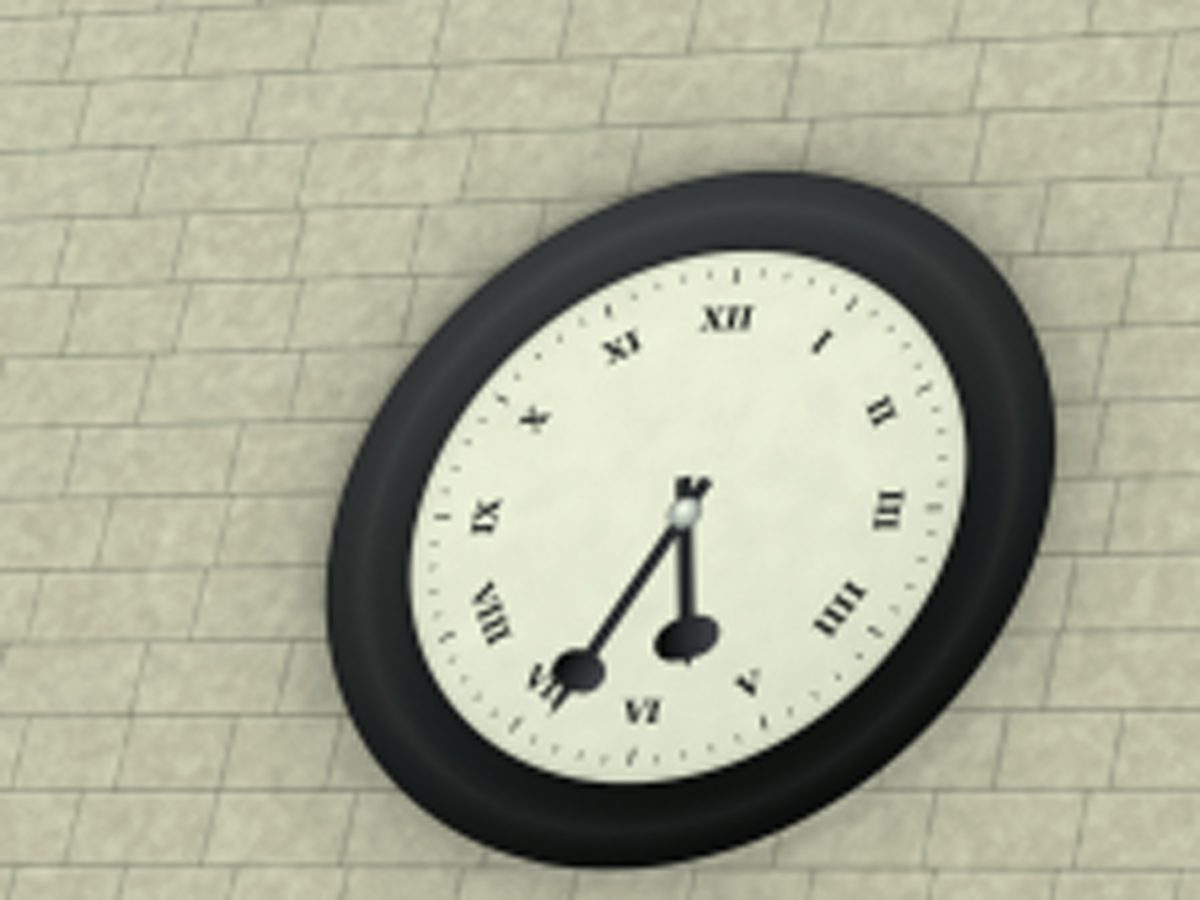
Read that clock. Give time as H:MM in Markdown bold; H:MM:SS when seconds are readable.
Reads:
**5:34**
